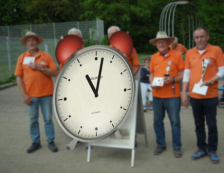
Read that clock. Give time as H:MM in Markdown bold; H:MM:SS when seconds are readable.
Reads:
**11:02**
